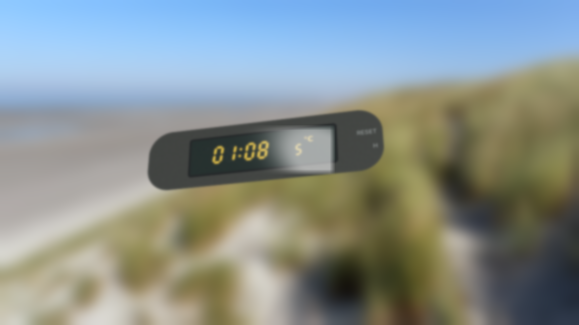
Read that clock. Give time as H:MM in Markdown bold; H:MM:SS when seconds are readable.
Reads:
**1:08**
